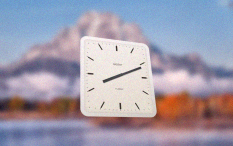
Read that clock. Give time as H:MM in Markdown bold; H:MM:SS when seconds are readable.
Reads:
**8:11**
